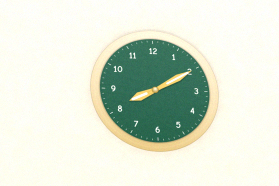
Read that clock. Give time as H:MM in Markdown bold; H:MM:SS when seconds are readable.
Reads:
**8:10**
